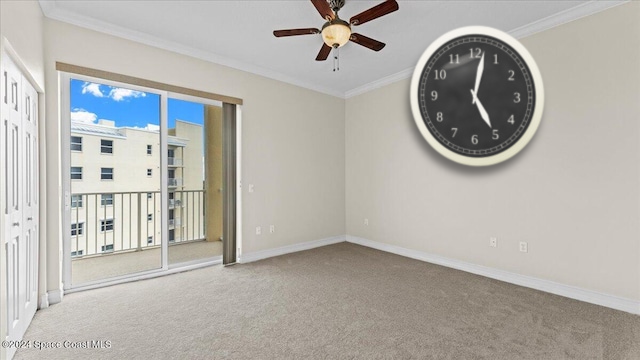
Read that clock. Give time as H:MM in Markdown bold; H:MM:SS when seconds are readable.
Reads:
**5:02**
